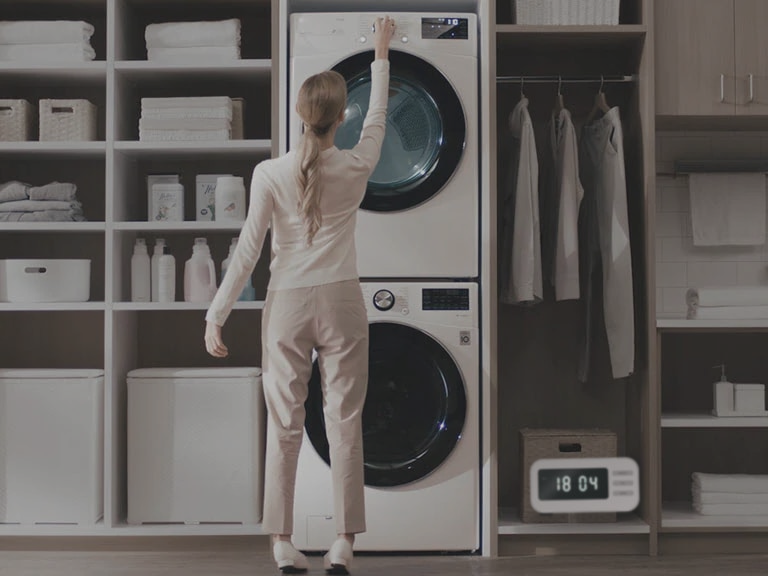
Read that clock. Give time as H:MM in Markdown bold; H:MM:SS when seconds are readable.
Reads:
**18:04**
